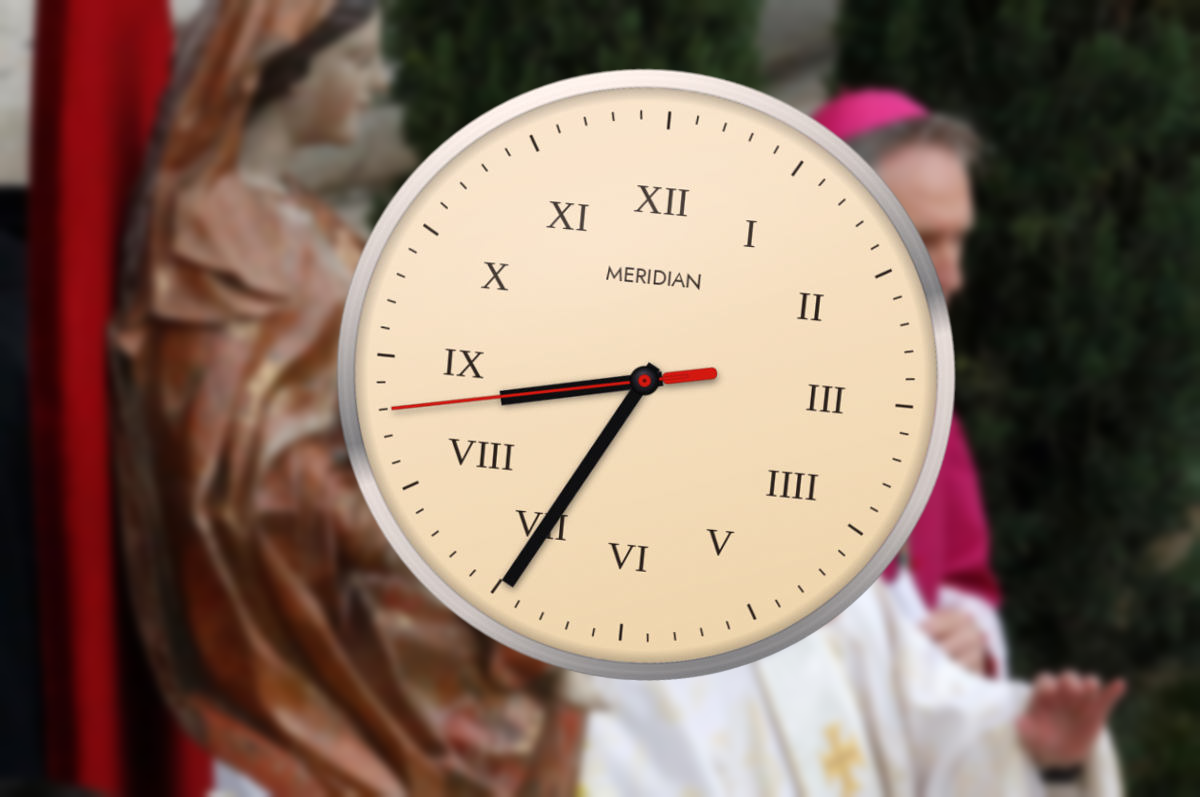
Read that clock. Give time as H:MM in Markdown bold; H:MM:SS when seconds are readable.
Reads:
**8:34:43**
